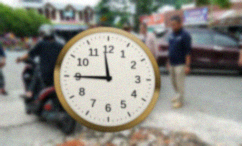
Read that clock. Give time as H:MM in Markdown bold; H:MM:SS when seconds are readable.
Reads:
**11:45**
